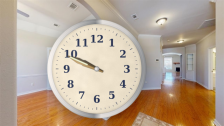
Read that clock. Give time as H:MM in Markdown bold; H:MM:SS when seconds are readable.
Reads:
**9:49**
